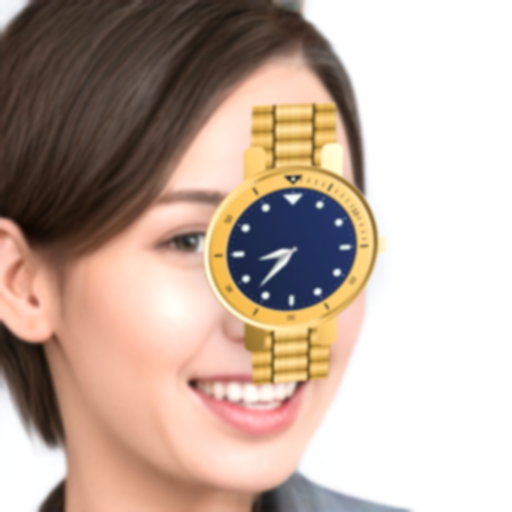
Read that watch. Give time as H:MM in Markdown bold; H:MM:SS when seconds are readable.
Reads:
**8:37**
